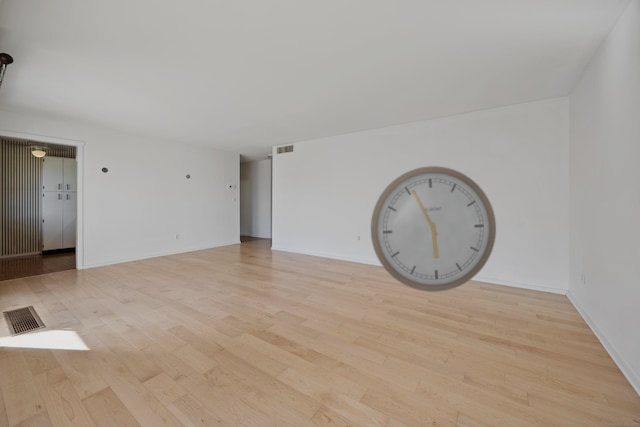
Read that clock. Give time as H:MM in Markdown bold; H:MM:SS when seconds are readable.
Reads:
**5:56**
